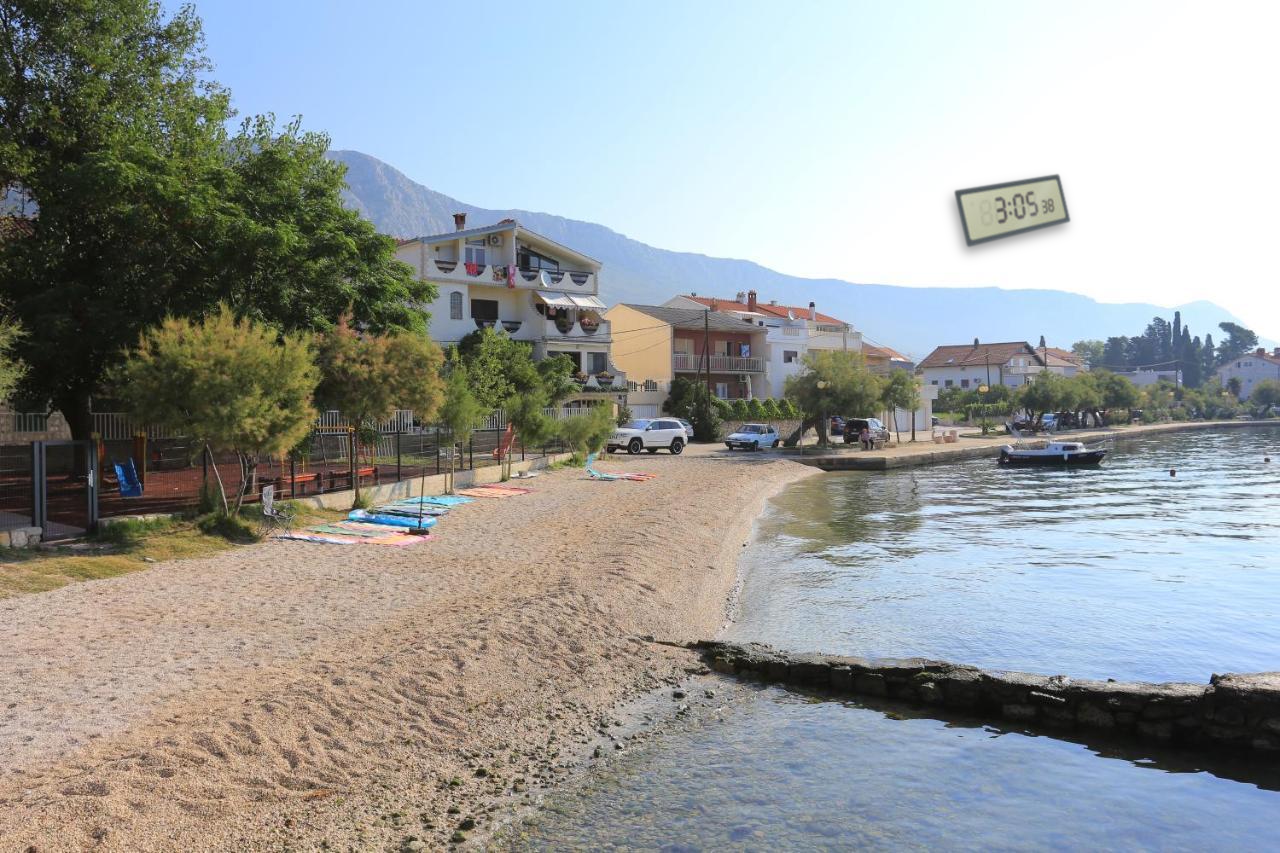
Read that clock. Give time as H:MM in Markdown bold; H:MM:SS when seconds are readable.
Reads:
**3:05:38**
